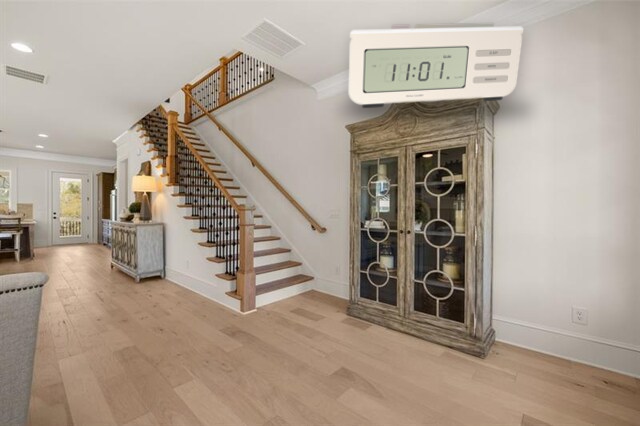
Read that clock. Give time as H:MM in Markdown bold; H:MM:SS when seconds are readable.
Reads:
**11:01**
